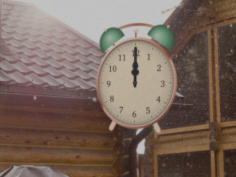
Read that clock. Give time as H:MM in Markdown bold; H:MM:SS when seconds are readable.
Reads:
**12:00**
